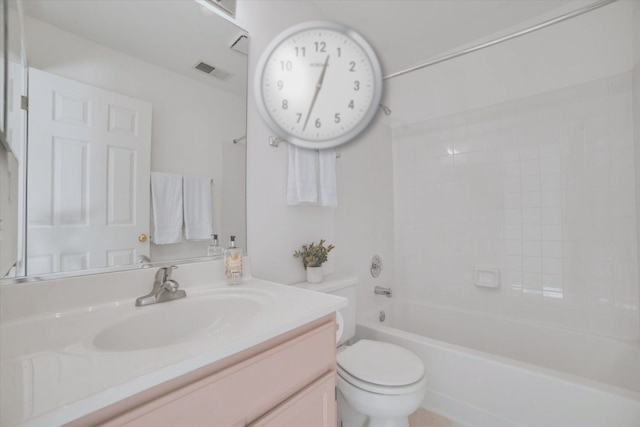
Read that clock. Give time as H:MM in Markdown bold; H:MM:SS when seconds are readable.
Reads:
**12:33**
